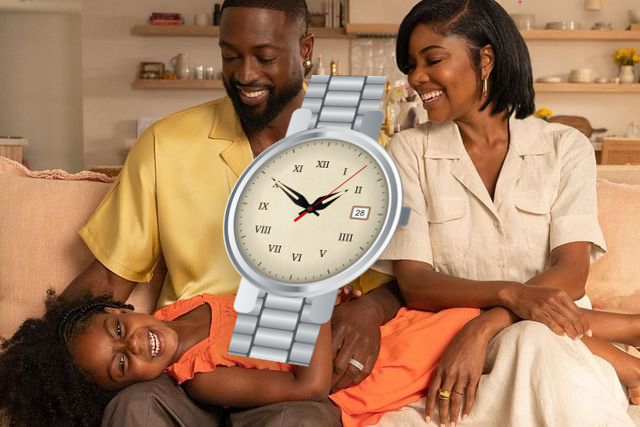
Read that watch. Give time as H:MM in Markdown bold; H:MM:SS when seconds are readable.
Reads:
**1:50:07**
